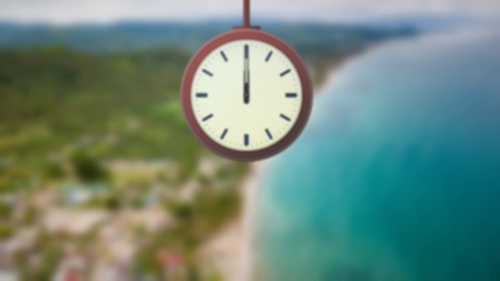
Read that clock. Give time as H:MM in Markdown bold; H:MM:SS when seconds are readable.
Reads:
**12:00**
